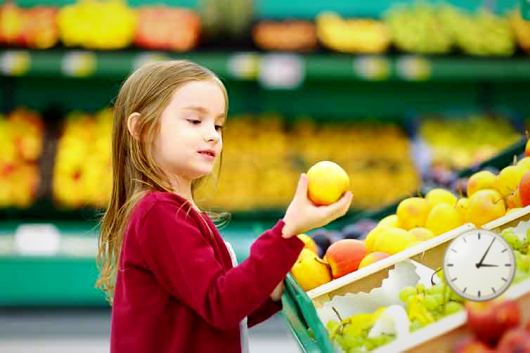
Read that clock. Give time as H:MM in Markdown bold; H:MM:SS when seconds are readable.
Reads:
**3:05**
